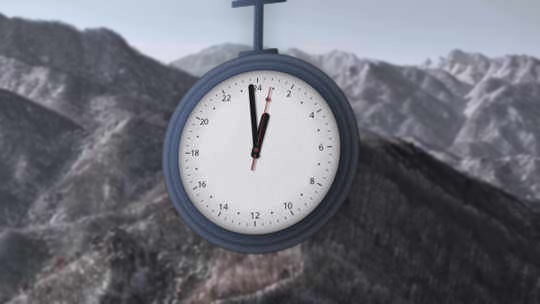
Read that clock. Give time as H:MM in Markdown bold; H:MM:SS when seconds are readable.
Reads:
**0:59:02**
